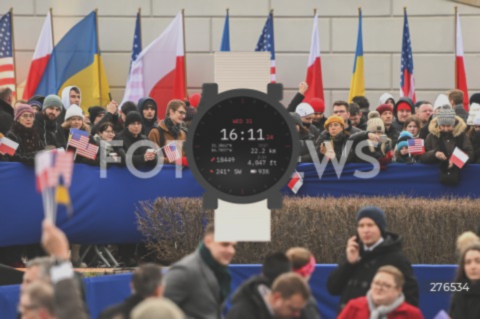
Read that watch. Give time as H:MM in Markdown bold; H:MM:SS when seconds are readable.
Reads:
**16:11**
